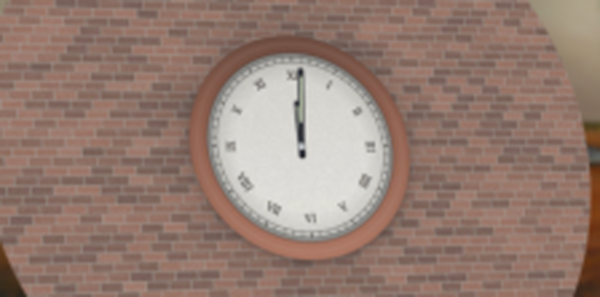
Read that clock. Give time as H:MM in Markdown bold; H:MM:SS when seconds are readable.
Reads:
**12:01**
